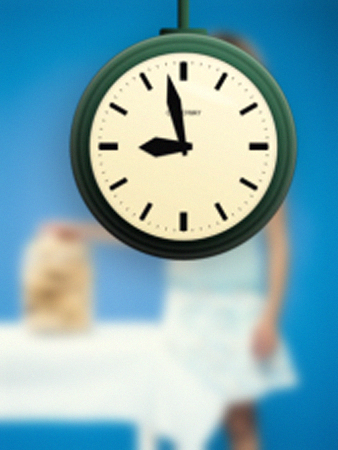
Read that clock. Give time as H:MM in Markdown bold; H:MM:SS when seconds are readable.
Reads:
**8:58**
